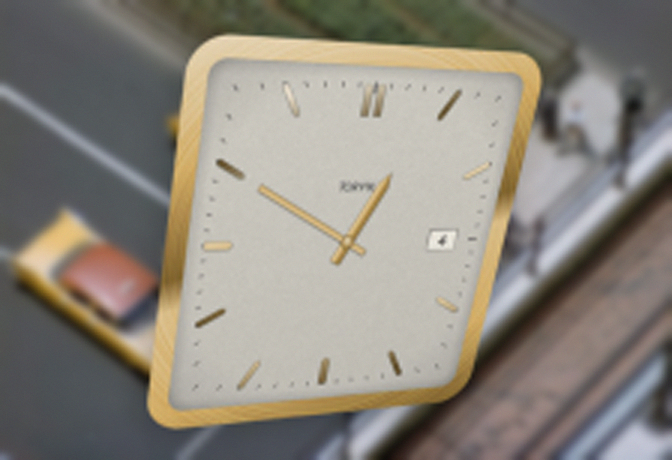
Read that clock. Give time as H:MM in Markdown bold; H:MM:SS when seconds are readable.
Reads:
**12:50**
